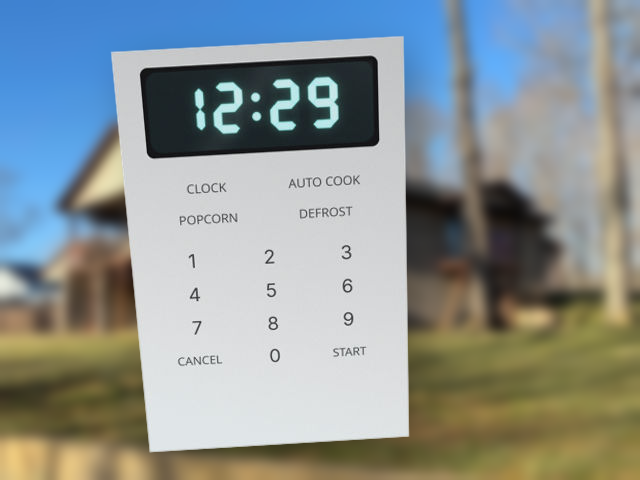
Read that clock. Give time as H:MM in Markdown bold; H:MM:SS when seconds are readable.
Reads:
**12:29**
